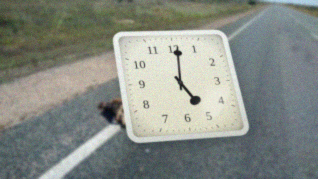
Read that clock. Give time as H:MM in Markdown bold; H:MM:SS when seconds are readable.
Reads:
**5:01**
